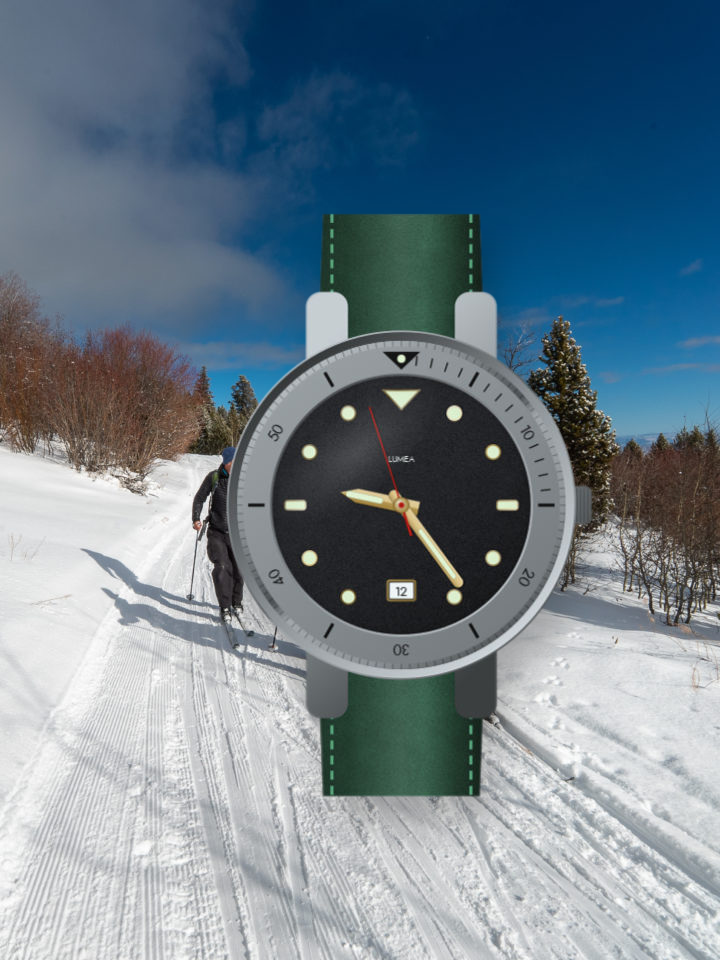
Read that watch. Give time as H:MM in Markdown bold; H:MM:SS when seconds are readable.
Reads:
**9:23:57**
